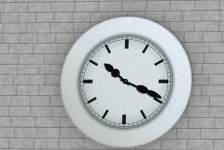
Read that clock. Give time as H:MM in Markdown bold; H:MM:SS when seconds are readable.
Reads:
**10:19**
